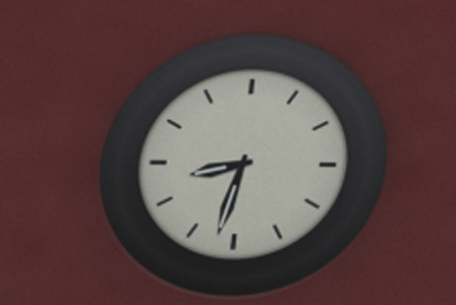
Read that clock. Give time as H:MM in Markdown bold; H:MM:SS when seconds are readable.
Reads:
**8:32**
